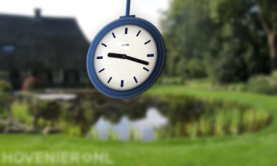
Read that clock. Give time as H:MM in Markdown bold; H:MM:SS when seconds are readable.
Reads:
**9:18**
